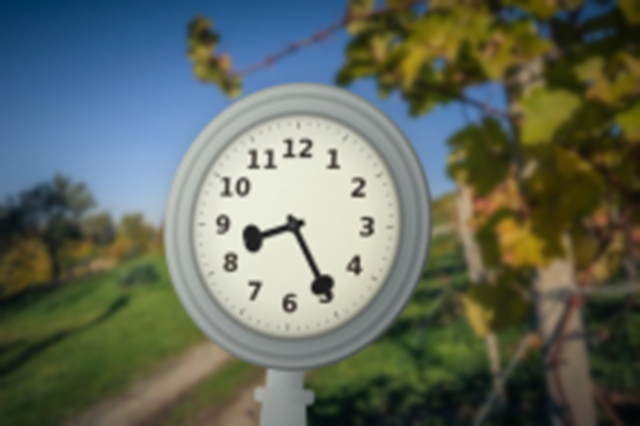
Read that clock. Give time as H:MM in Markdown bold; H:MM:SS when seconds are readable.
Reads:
**8:25**
